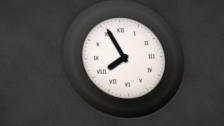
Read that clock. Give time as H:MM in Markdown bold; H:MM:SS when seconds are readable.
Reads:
**7:56**
